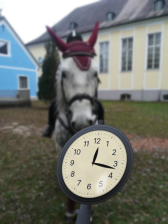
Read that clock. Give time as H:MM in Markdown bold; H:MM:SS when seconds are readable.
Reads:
**12:17**
